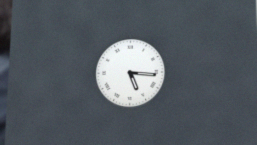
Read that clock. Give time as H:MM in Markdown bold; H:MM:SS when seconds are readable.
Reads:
**5:16**
